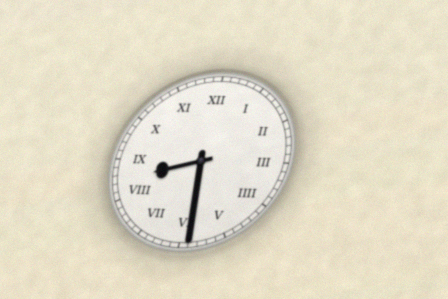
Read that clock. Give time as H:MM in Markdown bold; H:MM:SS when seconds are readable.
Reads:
**8:29**
